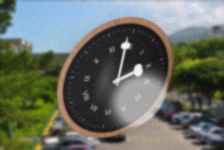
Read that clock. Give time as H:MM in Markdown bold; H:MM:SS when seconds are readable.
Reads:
**1:59**
